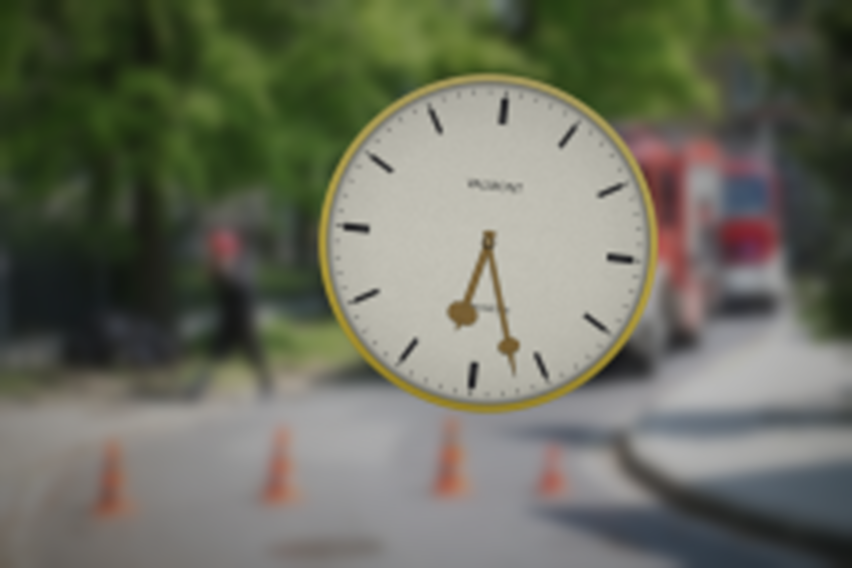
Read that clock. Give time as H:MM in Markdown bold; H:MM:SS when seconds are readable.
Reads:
**6:27**
